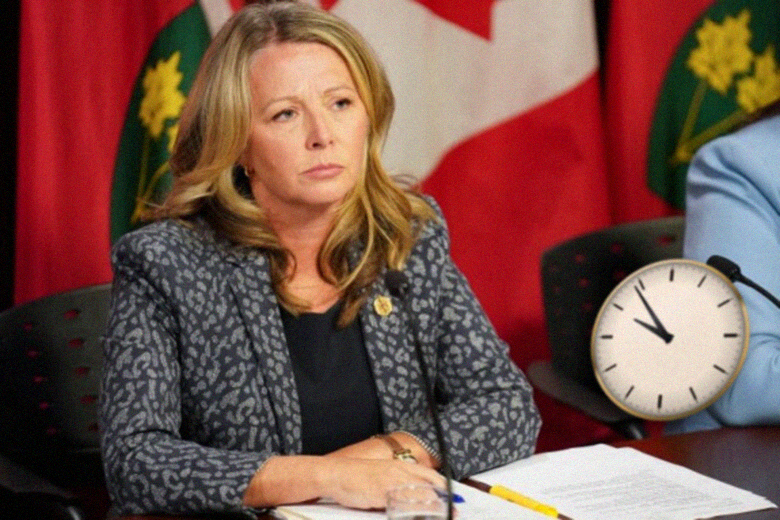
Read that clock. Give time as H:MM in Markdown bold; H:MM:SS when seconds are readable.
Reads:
**9:54**
